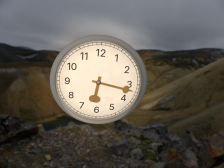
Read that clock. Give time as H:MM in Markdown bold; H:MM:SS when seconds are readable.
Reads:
**6:17**
